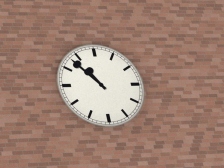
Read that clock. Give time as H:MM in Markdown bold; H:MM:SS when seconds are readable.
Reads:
**10:53**
